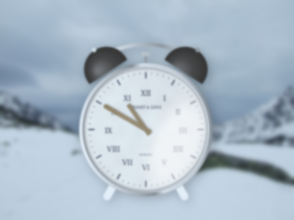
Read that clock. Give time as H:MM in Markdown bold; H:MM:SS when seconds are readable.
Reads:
**10:50**
